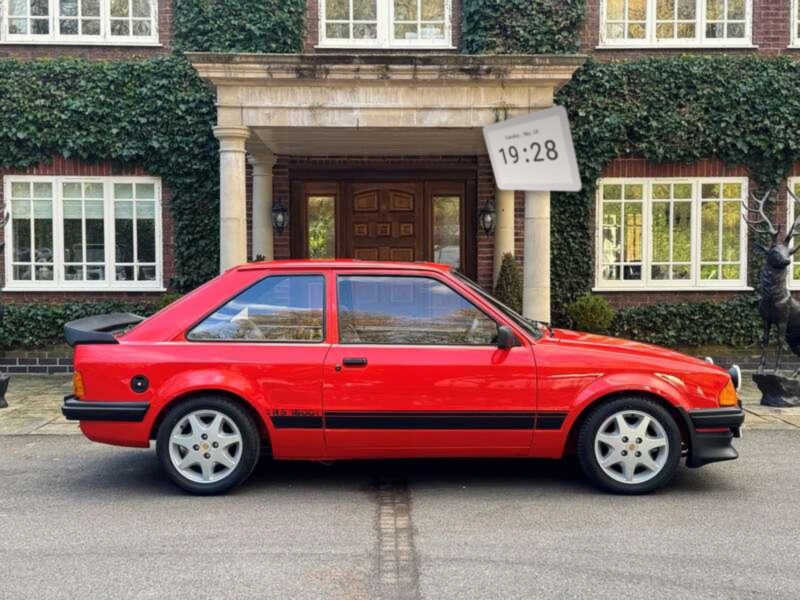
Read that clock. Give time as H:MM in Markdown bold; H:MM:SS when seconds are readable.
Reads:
**19:28**
